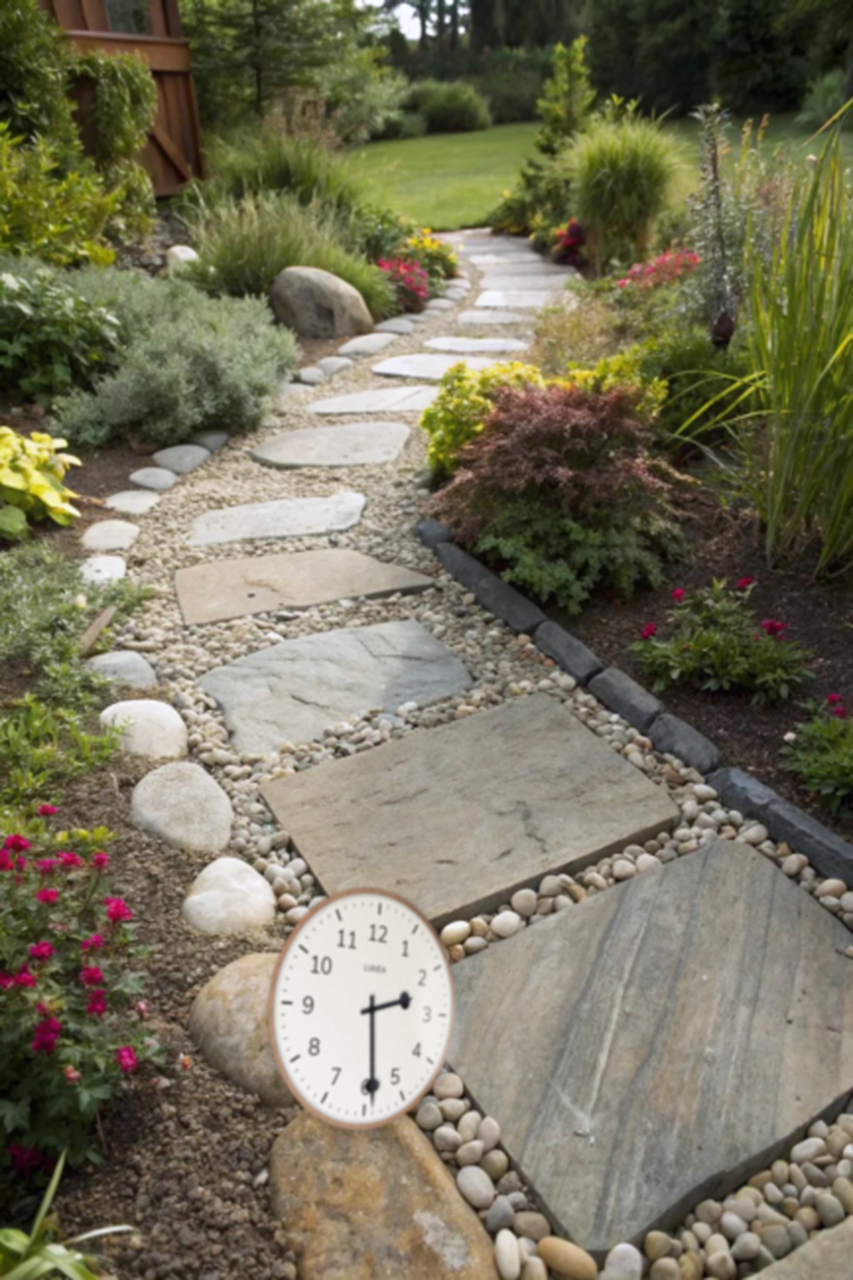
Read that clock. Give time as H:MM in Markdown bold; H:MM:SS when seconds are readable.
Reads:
**2:29**
